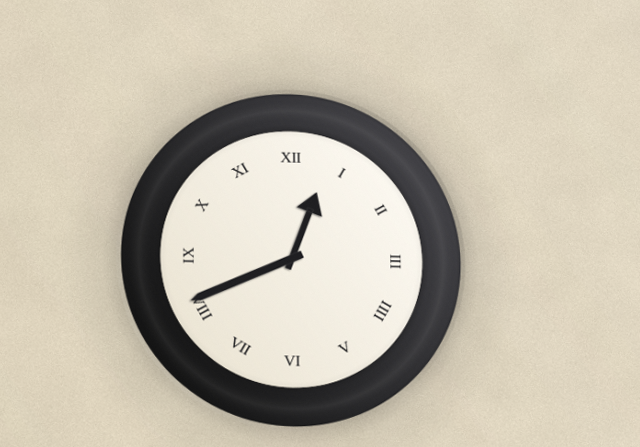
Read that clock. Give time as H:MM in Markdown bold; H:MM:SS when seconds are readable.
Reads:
**12:41**
